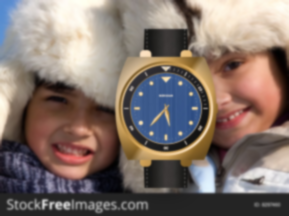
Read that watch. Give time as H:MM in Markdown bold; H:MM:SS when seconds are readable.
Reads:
**5:37**
